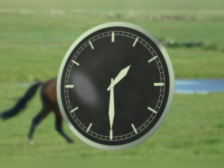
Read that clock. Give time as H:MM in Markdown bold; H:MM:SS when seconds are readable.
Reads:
**1:30**
